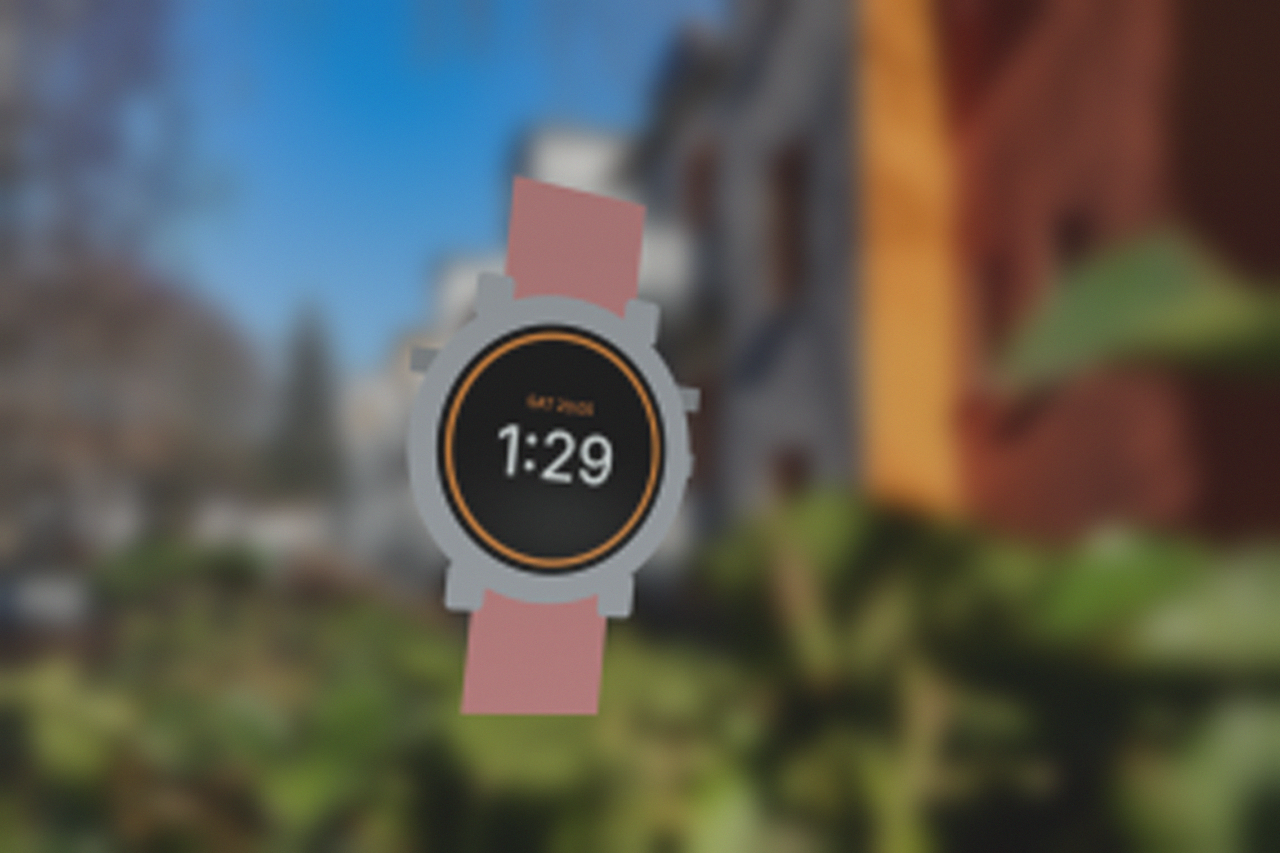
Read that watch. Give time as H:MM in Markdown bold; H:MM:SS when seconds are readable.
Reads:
**1:29**
